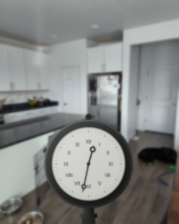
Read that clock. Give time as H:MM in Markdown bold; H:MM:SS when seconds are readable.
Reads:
**12:32**
